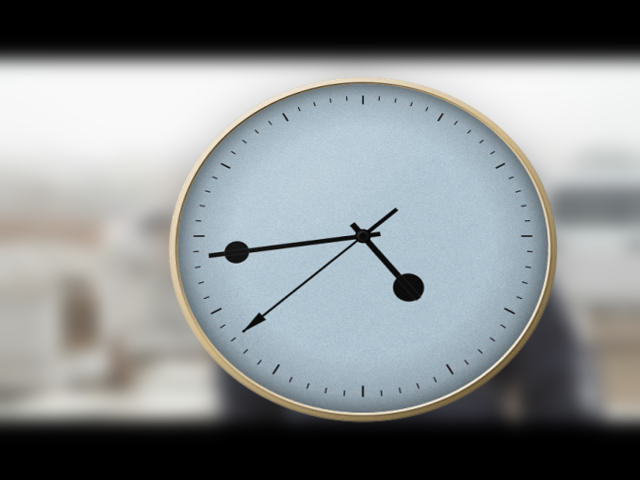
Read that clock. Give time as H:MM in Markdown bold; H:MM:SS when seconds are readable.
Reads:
**4:43:38**
